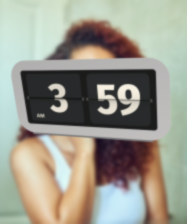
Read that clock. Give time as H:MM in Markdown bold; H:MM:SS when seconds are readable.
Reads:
**3:59**
